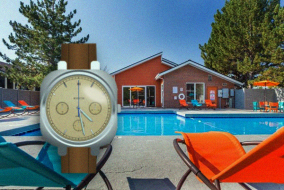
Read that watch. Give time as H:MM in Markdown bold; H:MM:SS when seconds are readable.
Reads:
**4:28**
